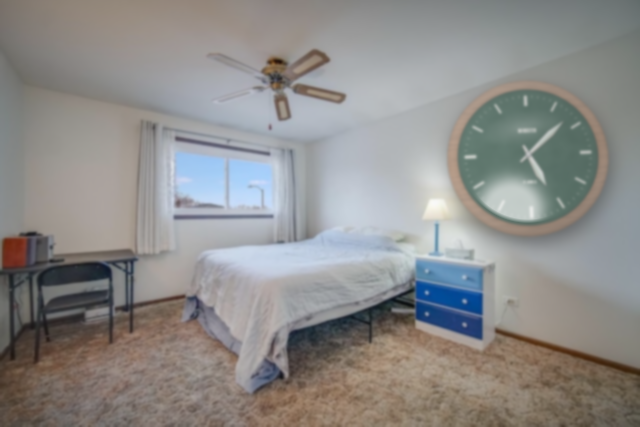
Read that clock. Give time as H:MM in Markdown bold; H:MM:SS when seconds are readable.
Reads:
**5:08**
